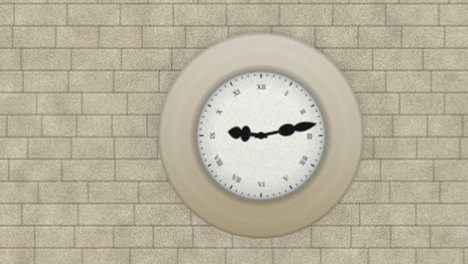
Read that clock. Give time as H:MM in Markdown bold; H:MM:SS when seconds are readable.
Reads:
**9:13**
